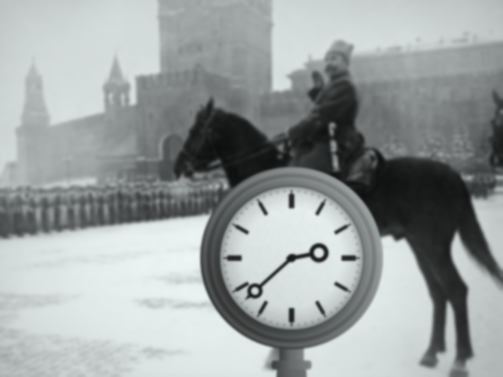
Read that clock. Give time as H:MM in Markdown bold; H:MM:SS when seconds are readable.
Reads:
**2:38**
